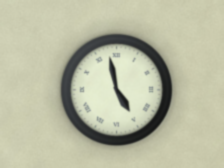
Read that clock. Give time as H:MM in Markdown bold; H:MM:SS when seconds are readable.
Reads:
**4:58**
